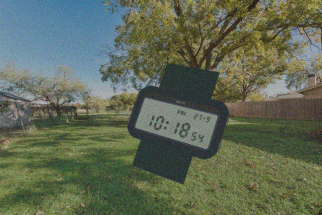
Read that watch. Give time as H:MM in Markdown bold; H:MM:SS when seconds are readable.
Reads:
**10:18:54**
